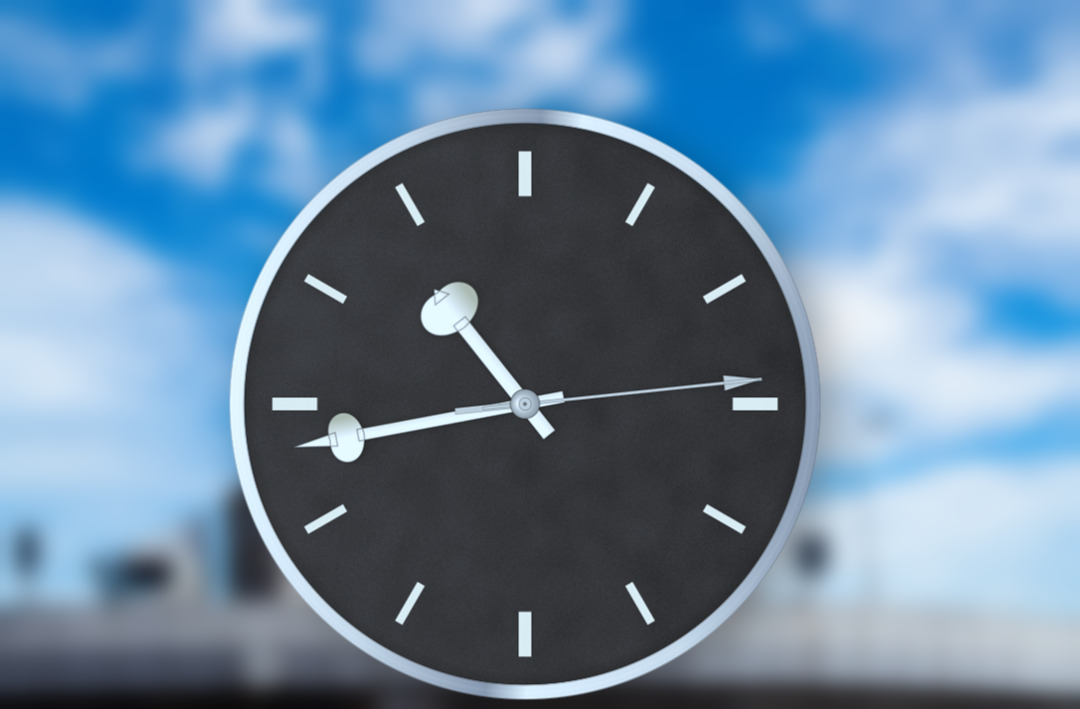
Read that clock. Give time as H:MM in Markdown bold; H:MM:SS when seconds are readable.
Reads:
**10:43:14**
